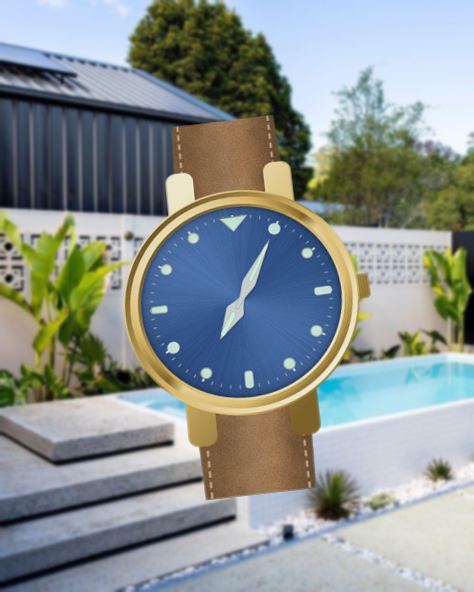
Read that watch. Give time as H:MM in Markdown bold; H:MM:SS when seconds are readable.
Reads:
**7:05**
